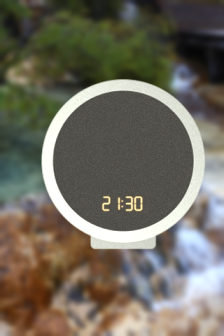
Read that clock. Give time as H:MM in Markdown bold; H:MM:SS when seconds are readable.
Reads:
**21:30**
